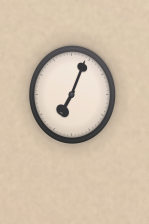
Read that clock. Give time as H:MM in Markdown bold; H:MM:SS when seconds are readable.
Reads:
**7:04**
